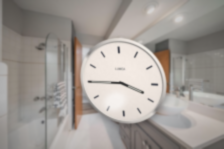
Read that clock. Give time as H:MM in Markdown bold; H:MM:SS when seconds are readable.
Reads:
**3:45**
